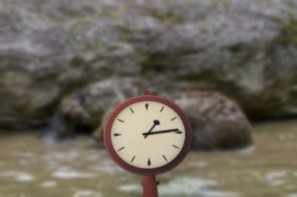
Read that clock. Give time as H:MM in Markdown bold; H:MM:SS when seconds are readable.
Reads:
**1:14**
